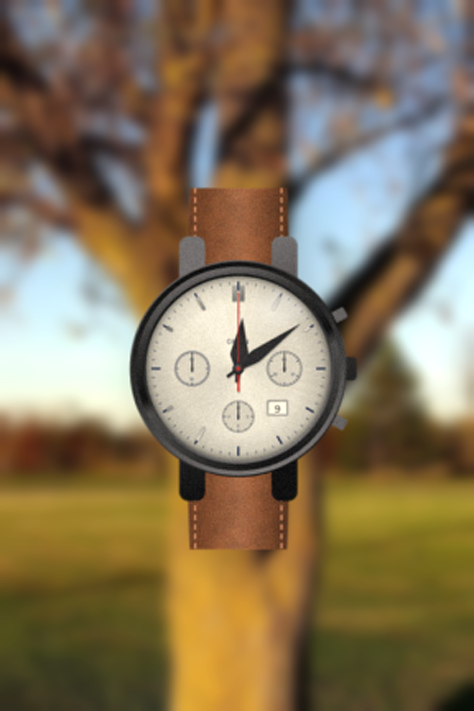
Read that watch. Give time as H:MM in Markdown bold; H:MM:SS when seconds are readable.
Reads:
**12:09**
